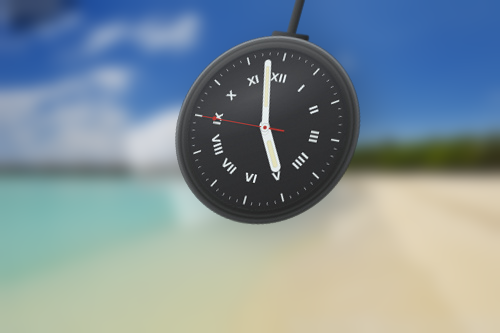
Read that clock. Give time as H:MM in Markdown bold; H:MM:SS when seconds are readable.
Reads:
**4:57:45**
